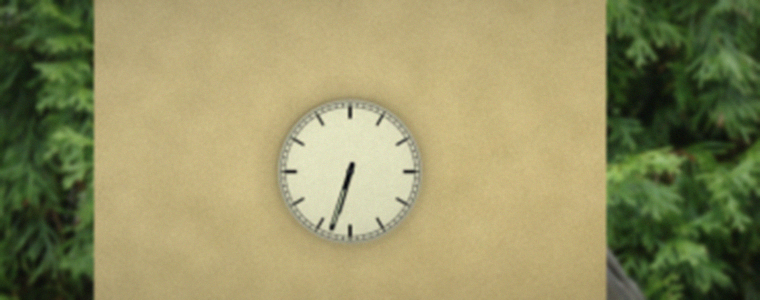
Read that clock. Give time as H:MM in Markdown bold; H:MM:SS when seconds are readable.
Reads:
**6:33**
